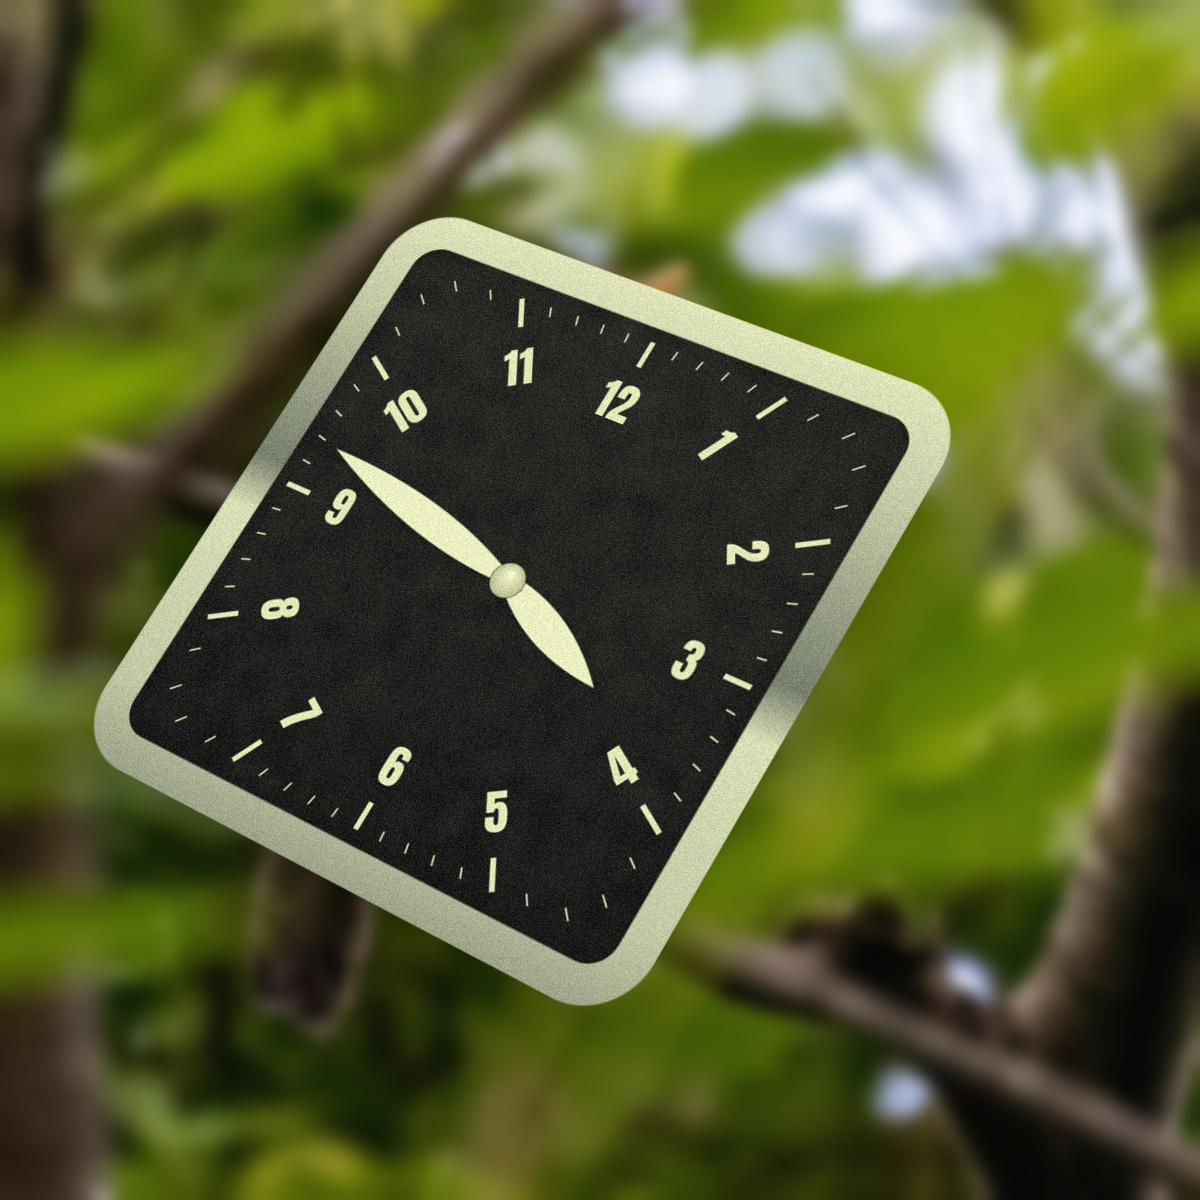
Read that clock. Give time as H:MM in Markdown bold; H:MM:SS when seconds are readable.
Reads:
**3:47**
